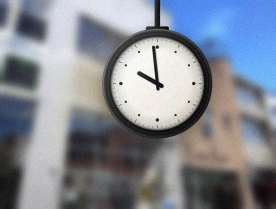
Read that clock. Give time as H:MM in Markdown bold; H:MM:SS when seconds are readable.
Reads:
**9:59**
